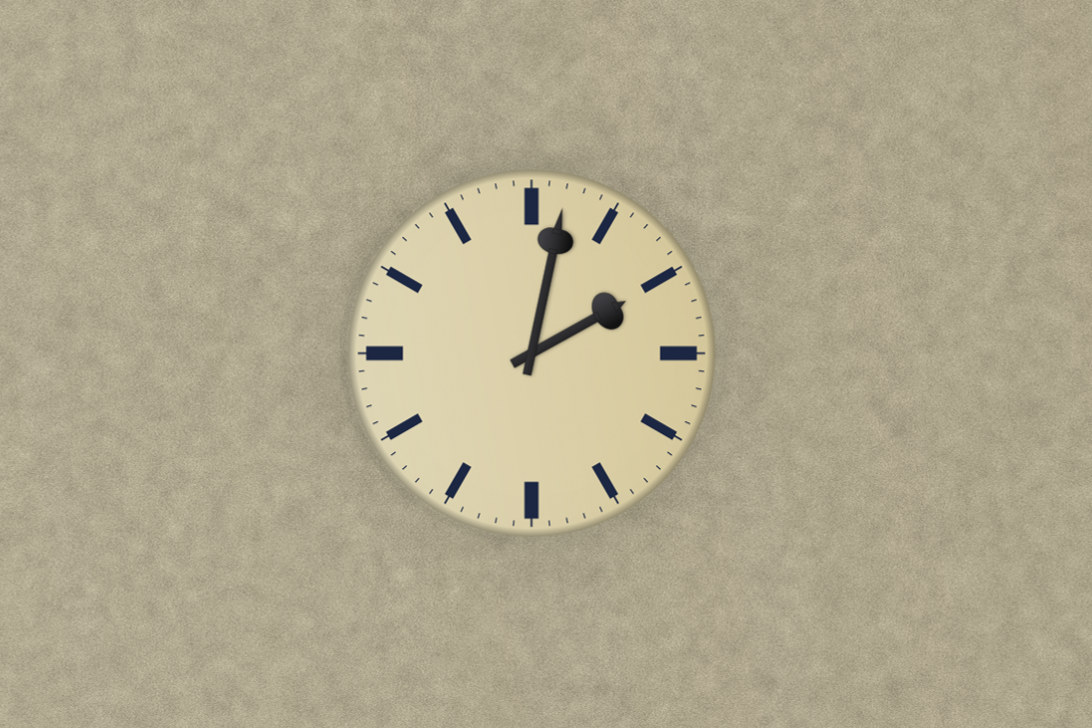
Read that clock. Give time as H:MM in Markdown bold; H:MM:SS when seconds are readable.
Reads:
**2:02**
